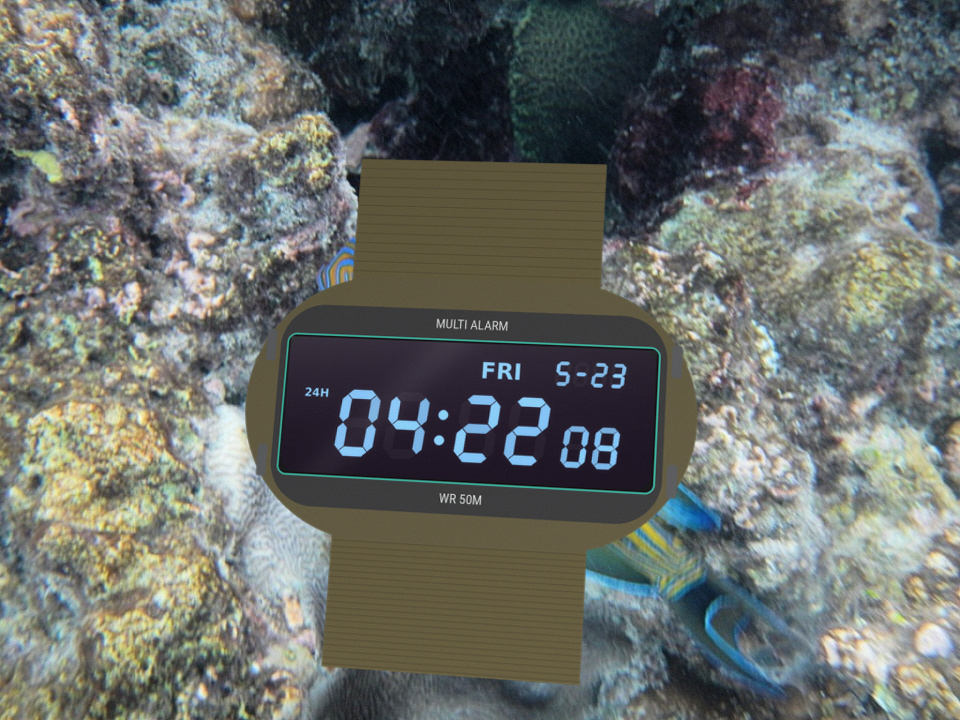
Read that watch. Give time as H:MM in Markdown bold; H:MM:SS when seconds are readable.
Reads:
**4:22:08**
